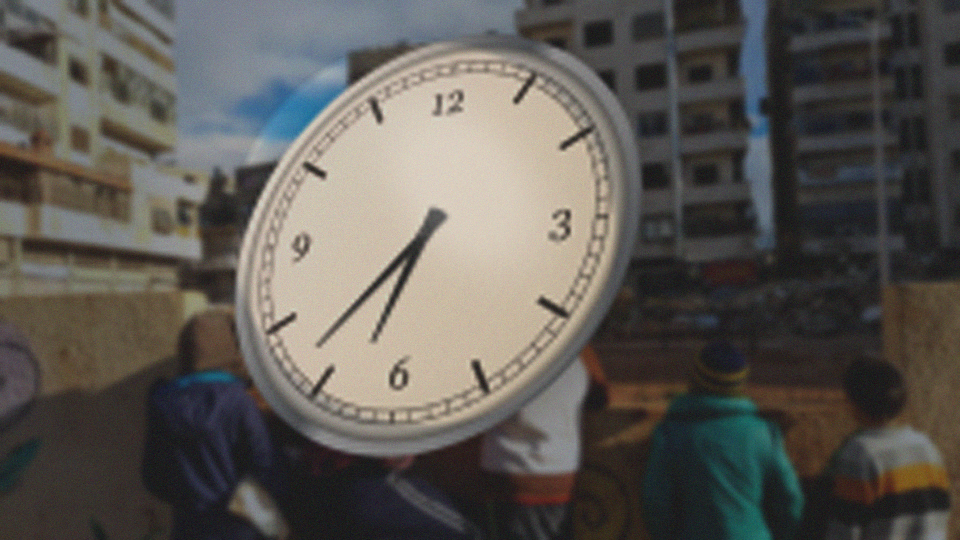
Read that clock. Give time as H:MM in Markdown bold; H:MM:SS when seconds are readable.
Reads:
**6:37**
